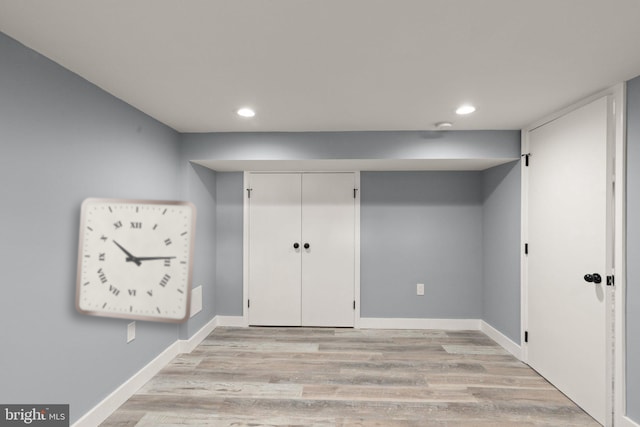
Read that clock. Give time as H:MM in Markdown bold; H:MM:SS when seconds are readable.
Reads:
**10:14**
